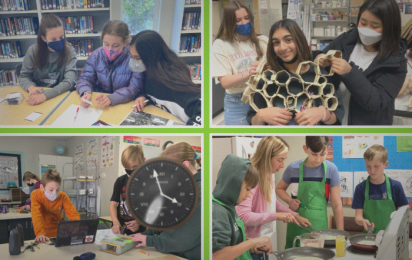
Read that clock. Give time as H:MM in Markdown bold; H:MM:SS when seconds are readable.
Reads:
**3:57**
